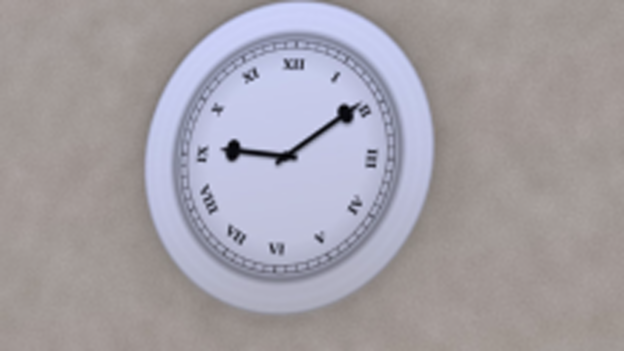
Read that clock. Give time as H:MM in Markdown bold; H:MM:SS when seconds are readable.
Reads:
**9:09**
